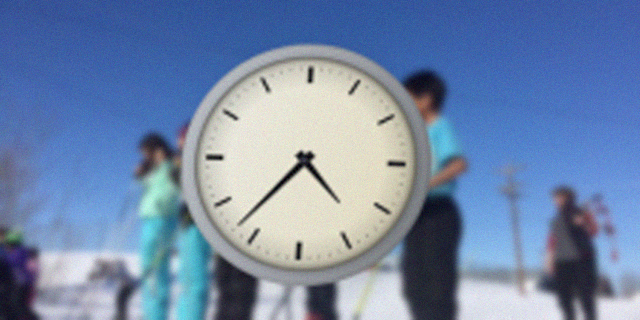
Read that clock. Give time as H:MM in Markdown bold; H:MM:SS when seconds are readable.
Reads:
**4:37**
